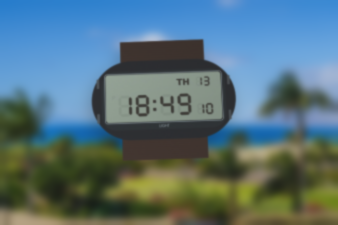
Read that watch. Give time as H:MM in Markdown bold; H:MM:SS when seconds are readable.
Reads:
**18:49:10**
